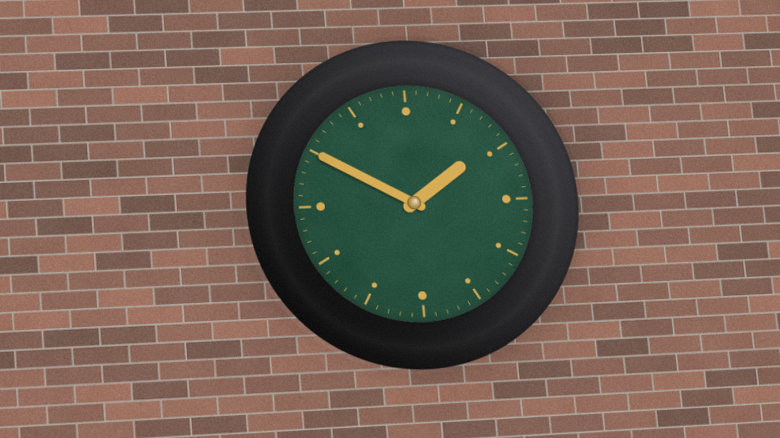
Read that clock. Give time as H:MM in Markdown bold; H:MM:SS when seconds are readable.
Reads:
**1:50**
